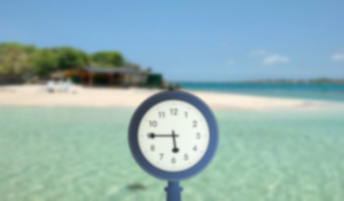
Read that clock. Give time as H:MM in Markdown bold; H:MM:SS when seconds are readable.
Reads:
**5:45**
